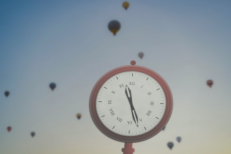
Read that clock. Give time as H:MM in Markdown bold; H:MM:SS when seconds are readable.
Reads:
**11:27**
